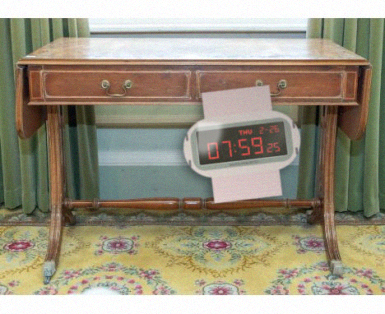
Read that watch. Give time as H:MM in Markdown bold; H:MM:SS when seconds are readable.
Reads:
**7:59**
